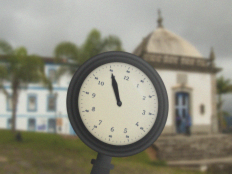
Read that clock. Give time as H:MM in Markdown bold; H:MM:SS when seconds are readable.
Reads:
**10:55**
